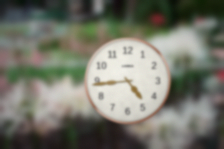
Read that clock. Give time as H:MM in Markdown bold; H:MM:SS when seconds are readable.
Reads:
**4:44**
